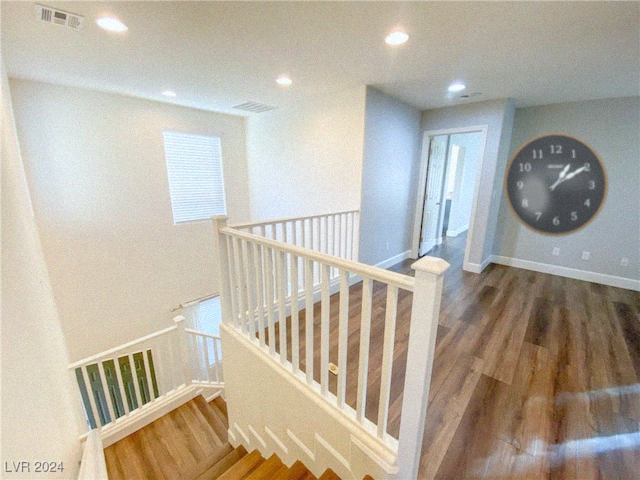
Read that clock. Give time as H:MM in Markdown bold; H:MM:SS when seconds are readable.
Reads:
**1:10**
